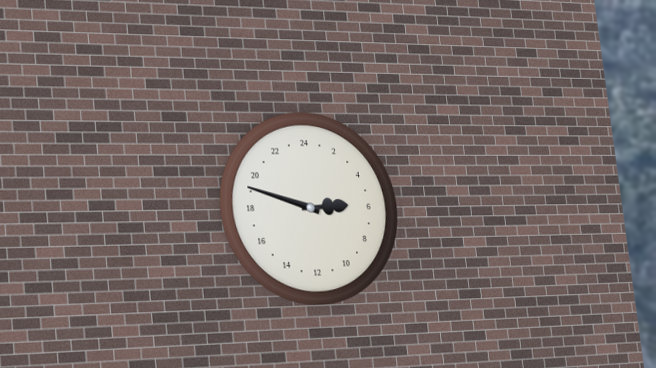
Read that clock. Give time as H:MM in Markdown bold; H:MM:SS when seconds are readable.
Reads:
**5:48**
